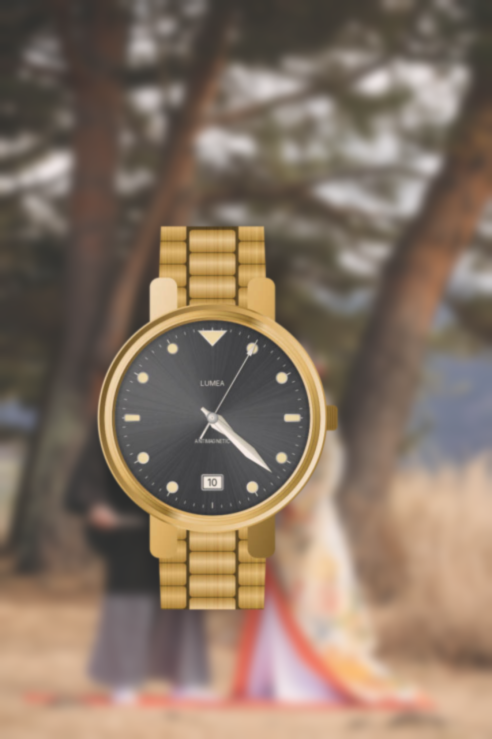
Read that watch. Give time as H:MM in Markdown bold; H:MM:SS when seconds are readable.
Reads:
**4:22:05**
